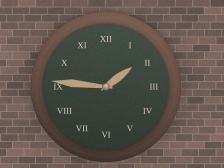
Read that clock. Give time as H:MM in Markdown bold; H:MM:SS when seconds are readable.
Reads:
**1:46**
